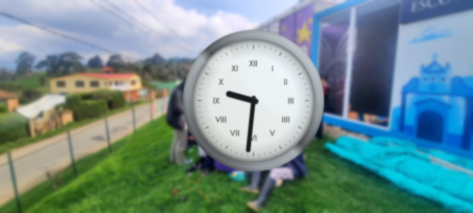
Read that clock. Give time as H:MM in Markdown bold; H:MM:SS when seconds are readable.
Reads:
**9:31**
